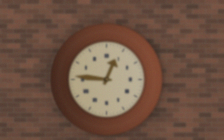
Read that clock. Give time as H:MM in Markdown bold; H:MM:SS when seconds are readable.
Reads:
**12:46**
